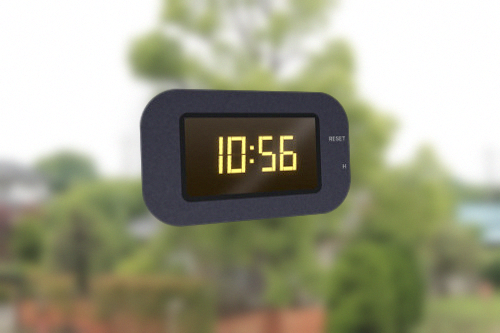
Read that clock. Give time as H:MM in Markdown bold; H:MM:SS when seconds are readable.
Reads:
**10:56**
